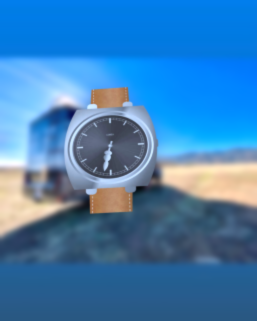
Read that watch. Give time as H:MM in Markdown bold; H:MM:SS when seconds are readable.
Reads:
**6:32**
